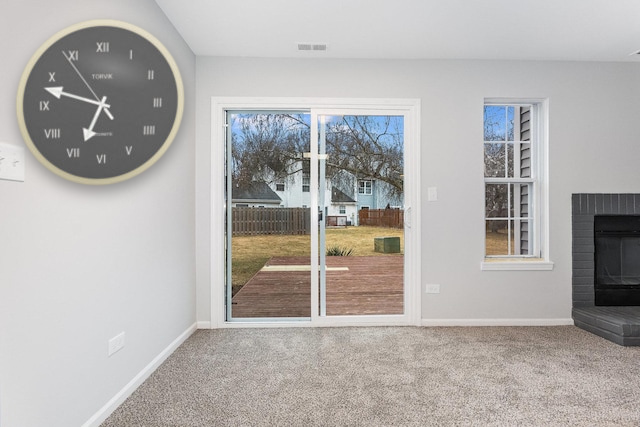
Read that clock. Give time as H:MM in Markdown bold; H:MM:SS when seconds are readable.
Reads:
**6:47:54**
